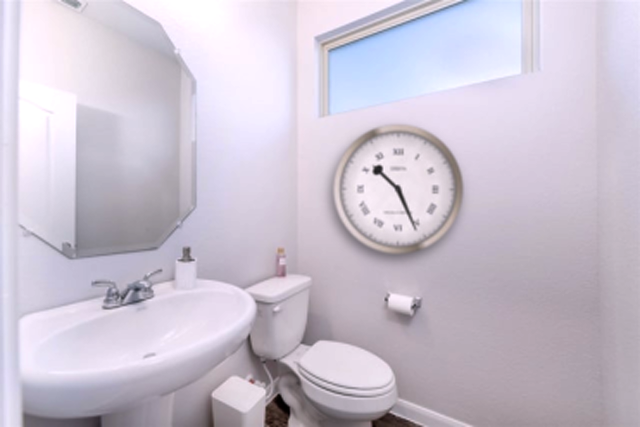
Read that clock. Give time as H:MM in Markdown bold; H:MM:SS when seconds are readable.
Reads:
**10:26**
